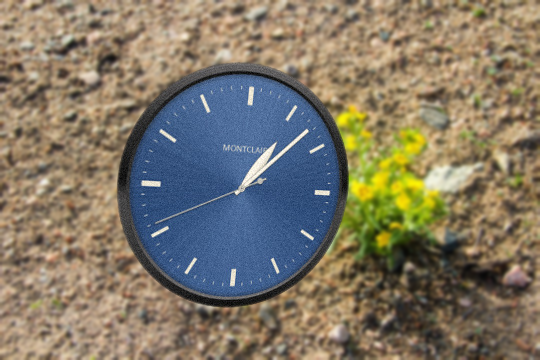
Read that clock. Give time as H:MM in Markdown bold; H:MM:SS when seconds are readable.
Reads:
**1:07:41**
